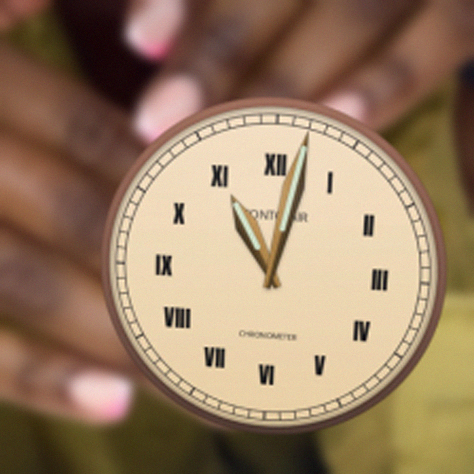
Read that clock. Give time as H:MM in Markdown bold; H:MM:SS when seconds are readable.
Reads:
**11:02**
